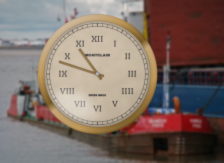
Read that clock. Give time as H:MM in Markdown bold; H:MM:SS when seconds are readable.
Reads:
**10:48**
